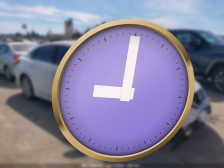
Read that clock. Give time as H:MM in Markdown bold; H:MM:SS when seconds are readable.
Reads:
**9:00**
